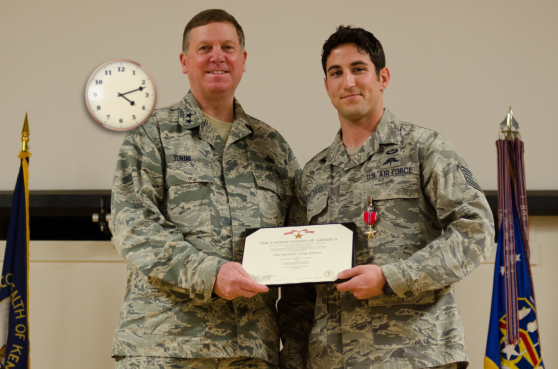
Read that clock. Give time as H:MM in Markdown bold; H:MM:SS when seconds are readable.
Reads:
**4:12**
